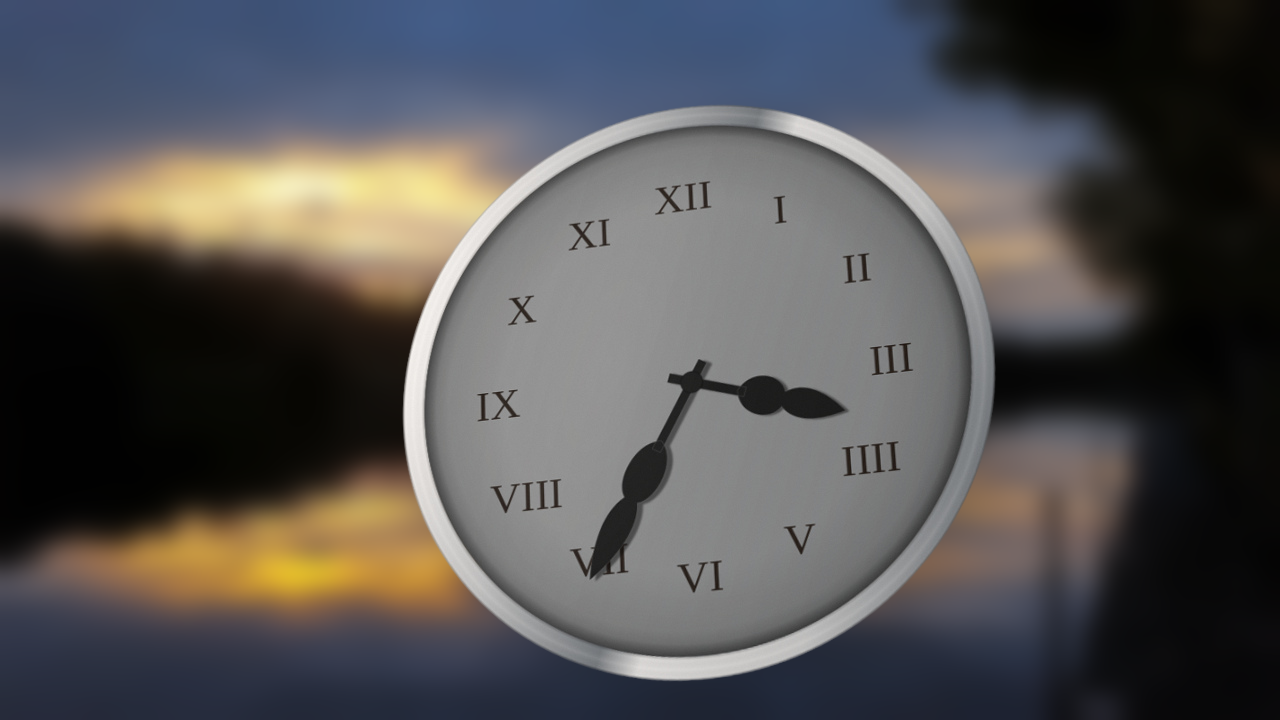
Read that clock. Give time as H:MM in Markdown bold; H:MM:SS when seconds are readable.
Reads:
**3:35**
